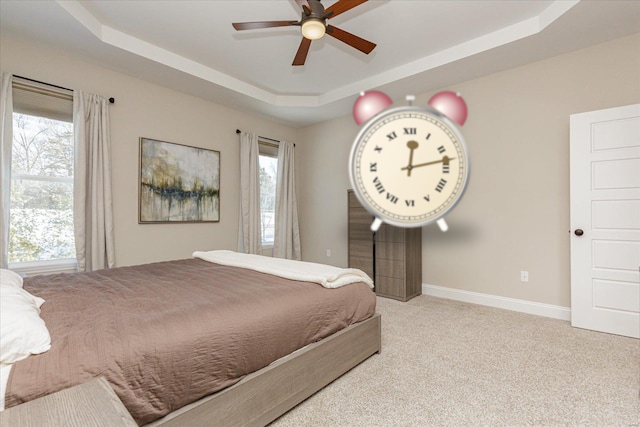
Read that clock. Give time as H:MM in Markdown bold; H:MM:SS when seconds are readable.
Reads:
**12:13**
